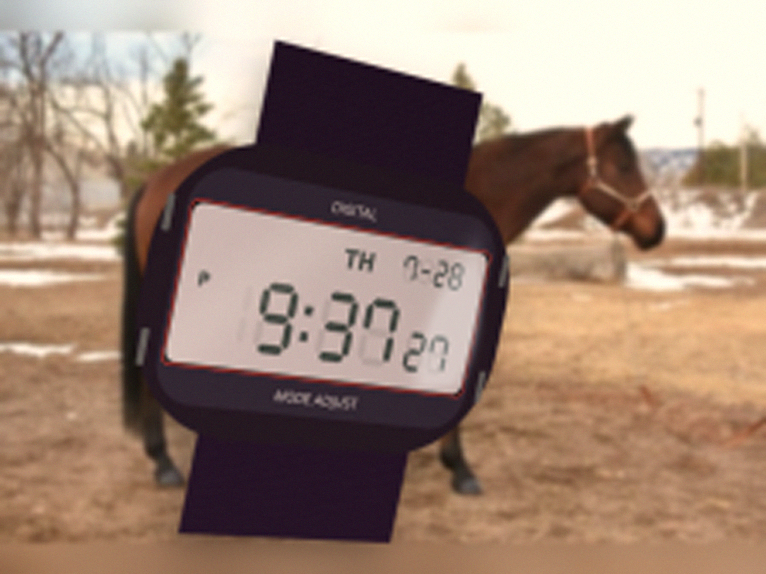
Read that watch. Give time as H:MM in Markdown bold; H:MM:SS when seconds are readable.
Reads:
**9:37:27**
